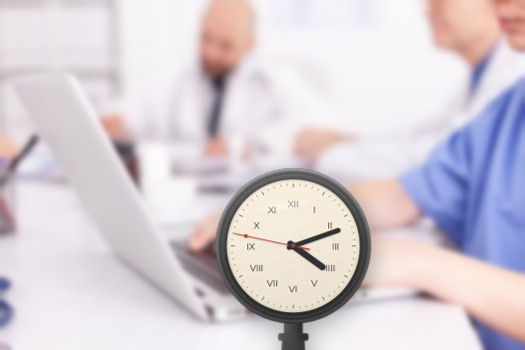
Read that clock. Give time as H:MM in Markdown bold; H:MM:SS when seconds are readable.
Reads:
**4:11:47**
